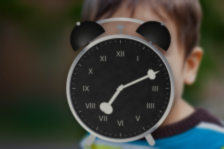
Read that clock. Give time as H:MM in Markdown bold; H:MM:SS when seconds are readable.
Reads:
**7:11**
